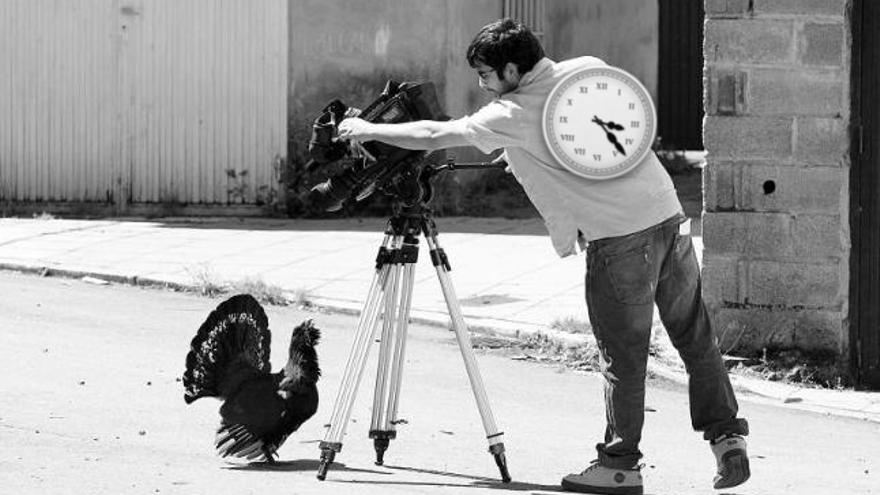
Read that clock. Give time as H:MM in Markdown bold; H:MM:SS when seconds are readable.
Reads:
**3:23**
